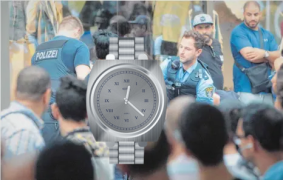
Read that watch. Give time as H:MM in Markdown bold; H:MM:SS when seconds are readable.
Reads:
**12:22**
